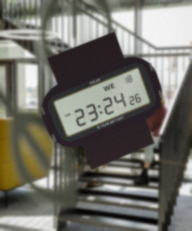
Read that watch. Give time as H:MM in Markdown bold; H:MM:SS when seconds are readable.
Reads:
**23:24**
